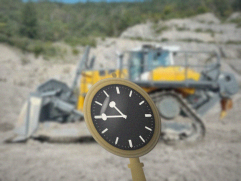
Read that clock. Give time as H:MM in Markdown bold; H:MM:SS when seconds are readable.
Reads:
**10:45**
